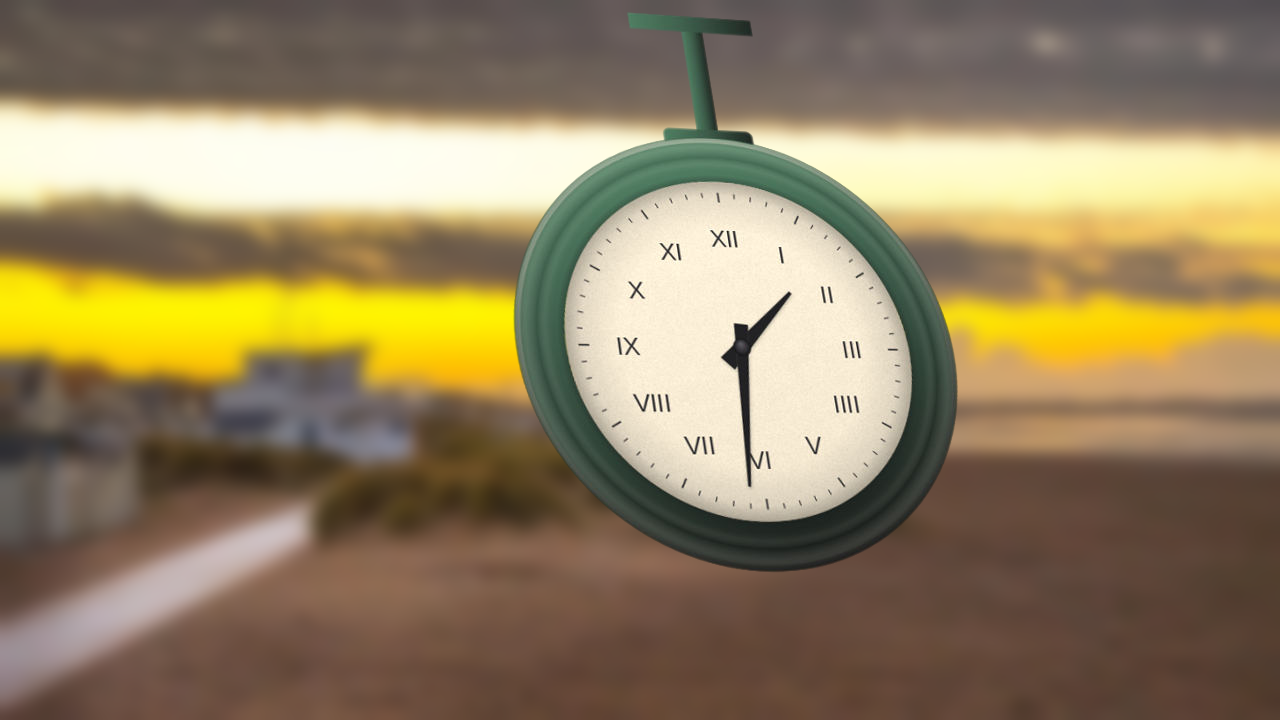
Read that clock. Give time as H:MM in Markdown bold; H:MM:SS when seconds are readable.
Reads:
**1:31**
